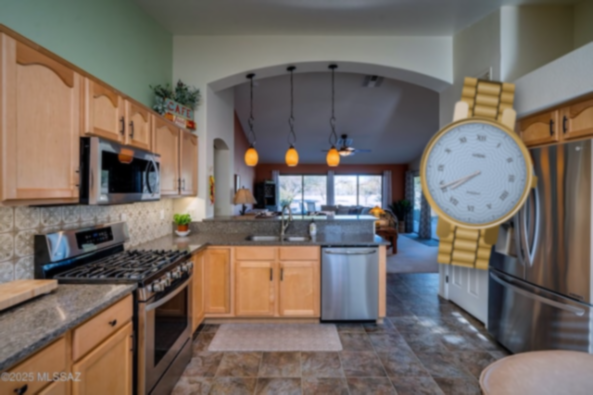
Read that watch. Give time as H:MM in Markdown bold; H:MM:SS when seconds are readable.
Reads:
**7:40**
